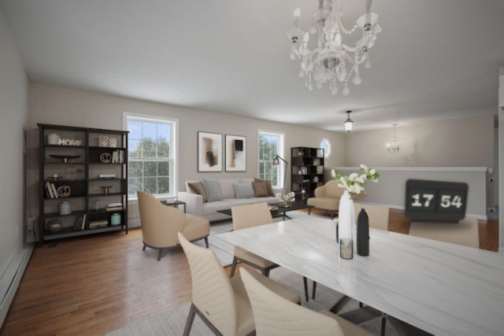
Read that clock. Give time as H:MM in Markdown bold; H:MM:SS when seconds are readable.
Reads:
**17:54**
